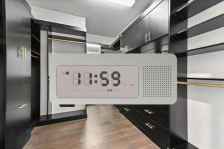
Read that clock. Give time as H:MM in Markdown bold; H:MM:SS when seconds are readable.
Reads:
**11:59**
